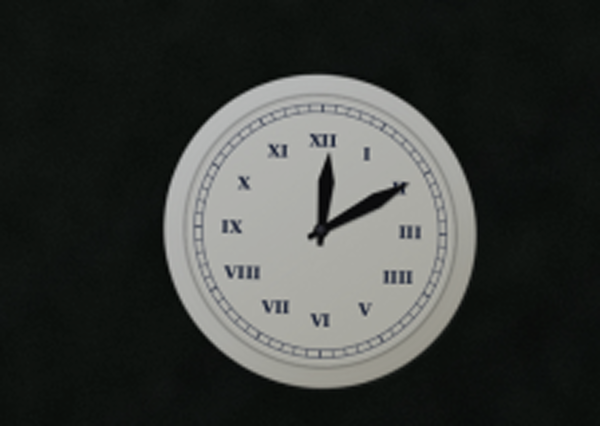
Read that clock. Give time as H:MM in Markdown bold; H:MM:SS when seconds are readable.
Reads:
**12:10**
